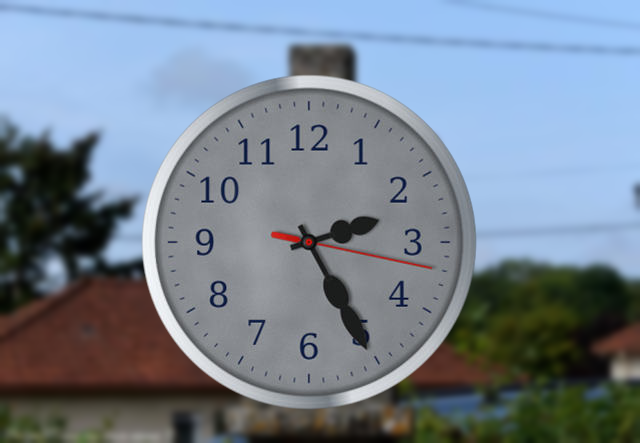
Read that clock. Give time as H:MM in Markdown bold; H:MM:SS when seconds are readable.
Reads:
**2:25:17**
